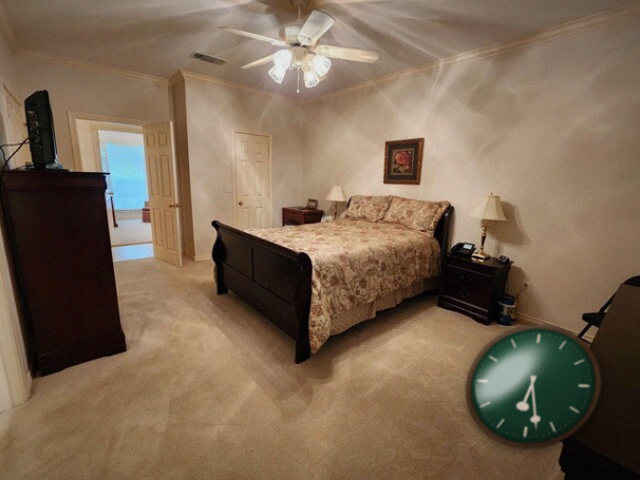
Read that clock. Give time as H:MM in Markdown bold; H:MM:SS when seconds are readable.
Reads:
**6:28**
